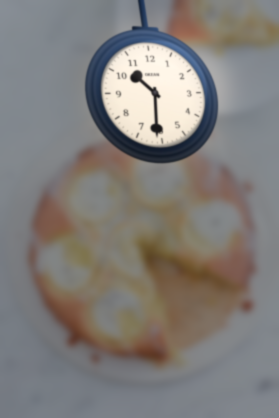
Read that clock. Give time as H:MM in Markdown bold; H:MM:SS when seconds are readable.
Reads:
**10:31**
